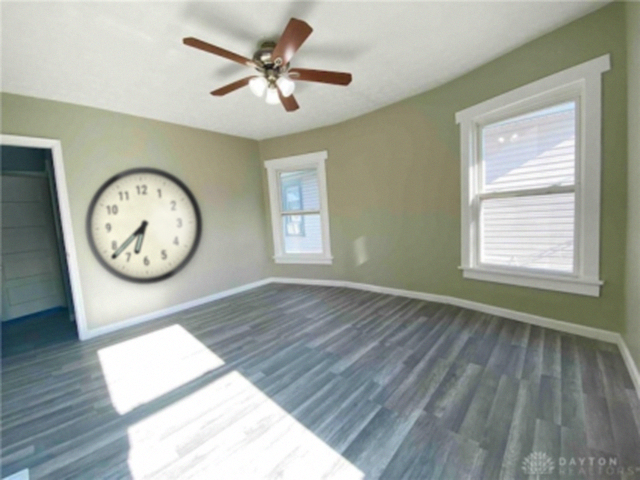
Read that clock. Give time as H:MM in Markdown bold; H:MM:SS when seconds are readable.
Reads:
**6:38**
